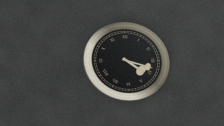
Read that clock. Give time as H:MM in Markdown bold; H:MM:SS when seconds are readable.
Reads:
**4:18**
